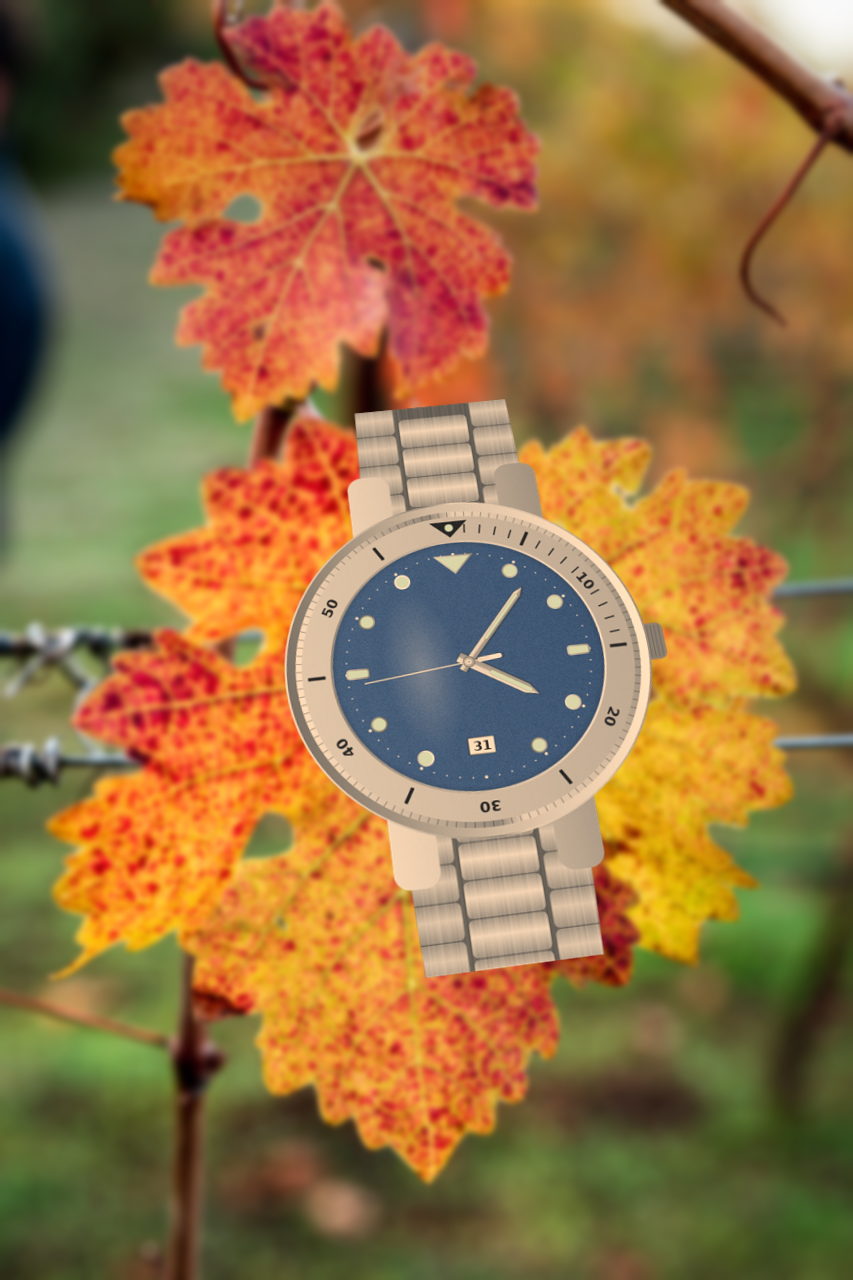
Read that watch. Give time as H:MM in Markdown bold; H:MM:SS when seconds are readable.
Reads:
**4:06:44**
